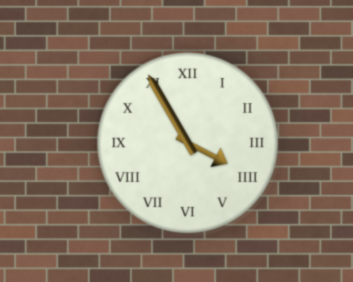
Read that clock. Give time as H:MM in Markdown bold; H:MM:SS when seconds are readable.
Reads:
**3:55**
